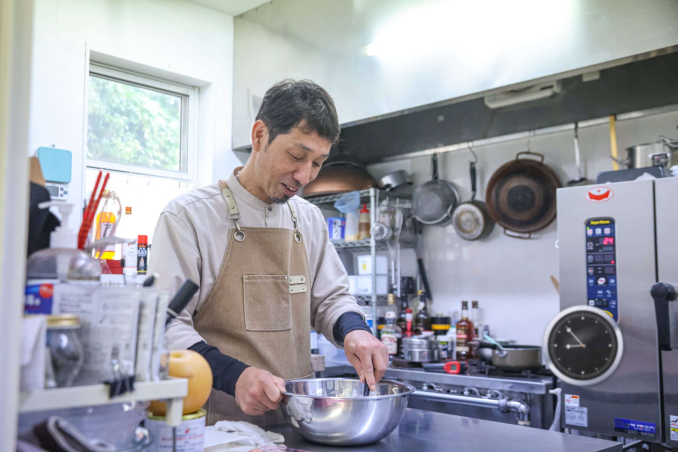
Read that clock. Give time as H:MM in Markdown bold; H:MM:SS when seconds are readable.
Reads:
**8:53**
